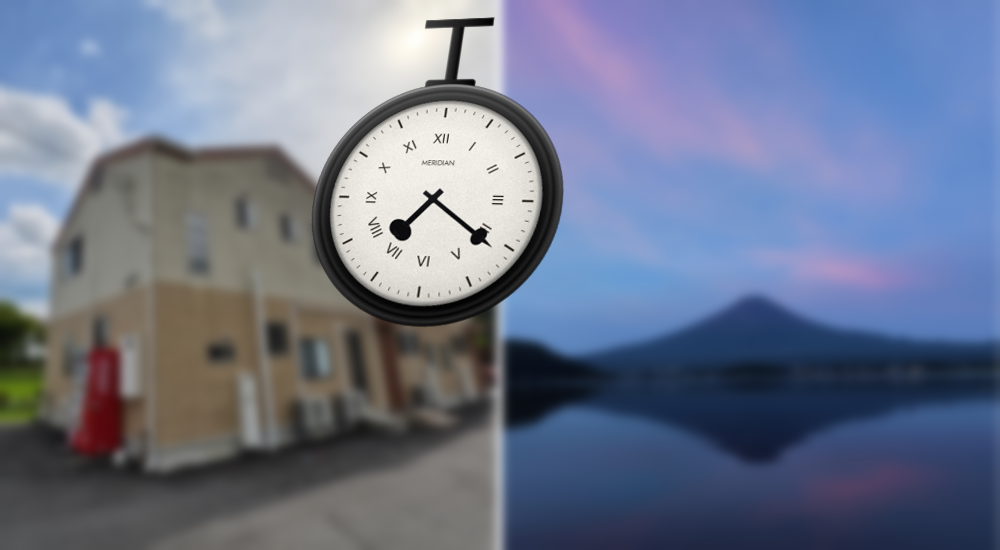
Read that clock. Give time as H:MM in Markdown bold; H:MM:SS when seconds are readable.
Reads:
**7:21**
